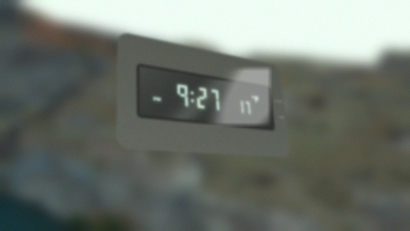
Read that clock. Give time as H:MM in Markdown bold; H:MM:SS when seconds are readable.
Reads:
**9:27**
